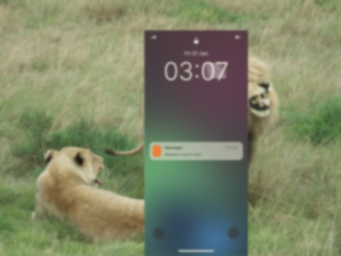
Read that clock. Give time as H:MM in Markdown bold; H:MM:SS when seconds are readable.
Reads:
**3:07**
